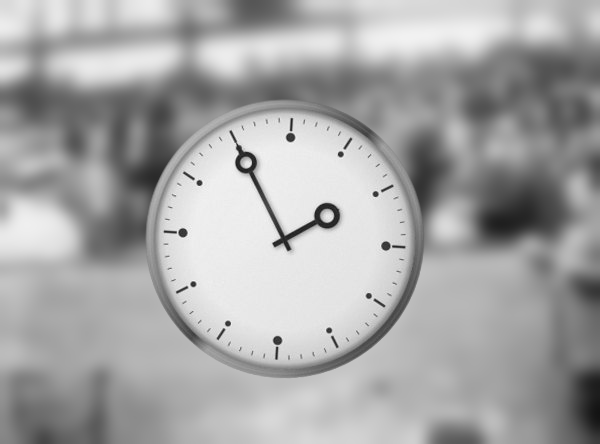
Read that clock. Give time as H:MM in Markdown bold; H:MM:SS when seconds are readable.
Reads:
**1:55**
